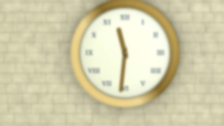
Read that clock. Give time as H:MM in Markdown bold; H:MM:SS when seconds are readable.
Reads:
**11:31**
